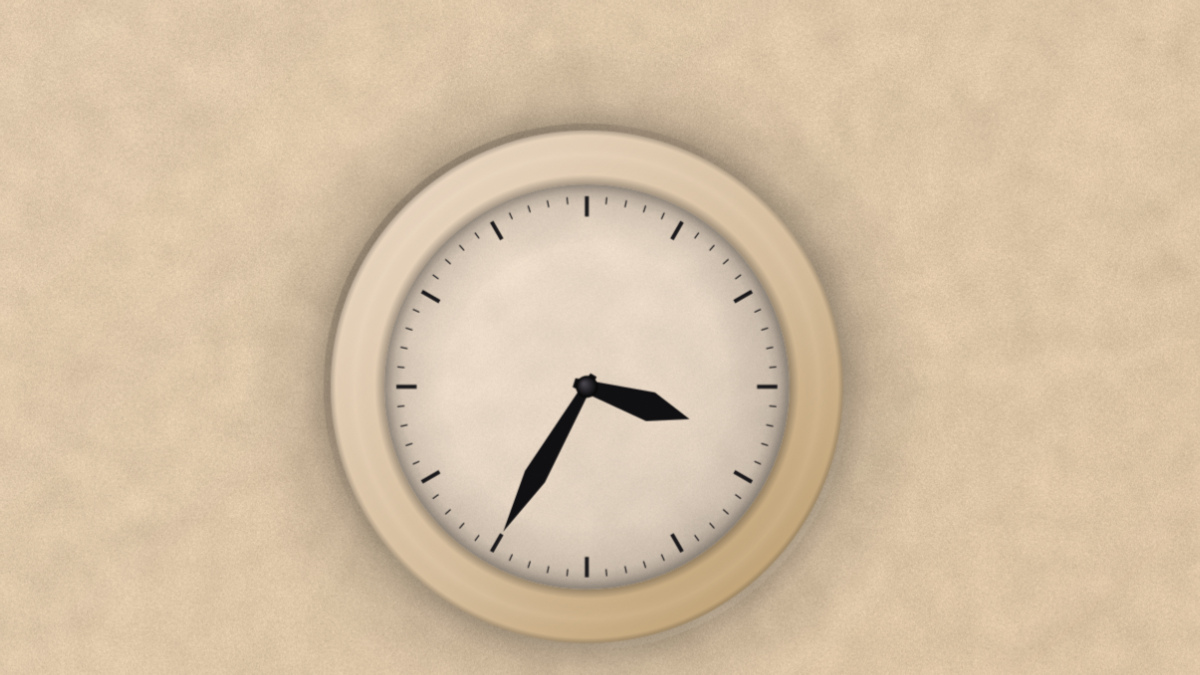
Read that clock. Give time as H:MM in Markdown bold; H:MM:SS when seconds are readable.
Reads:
**3:35**
